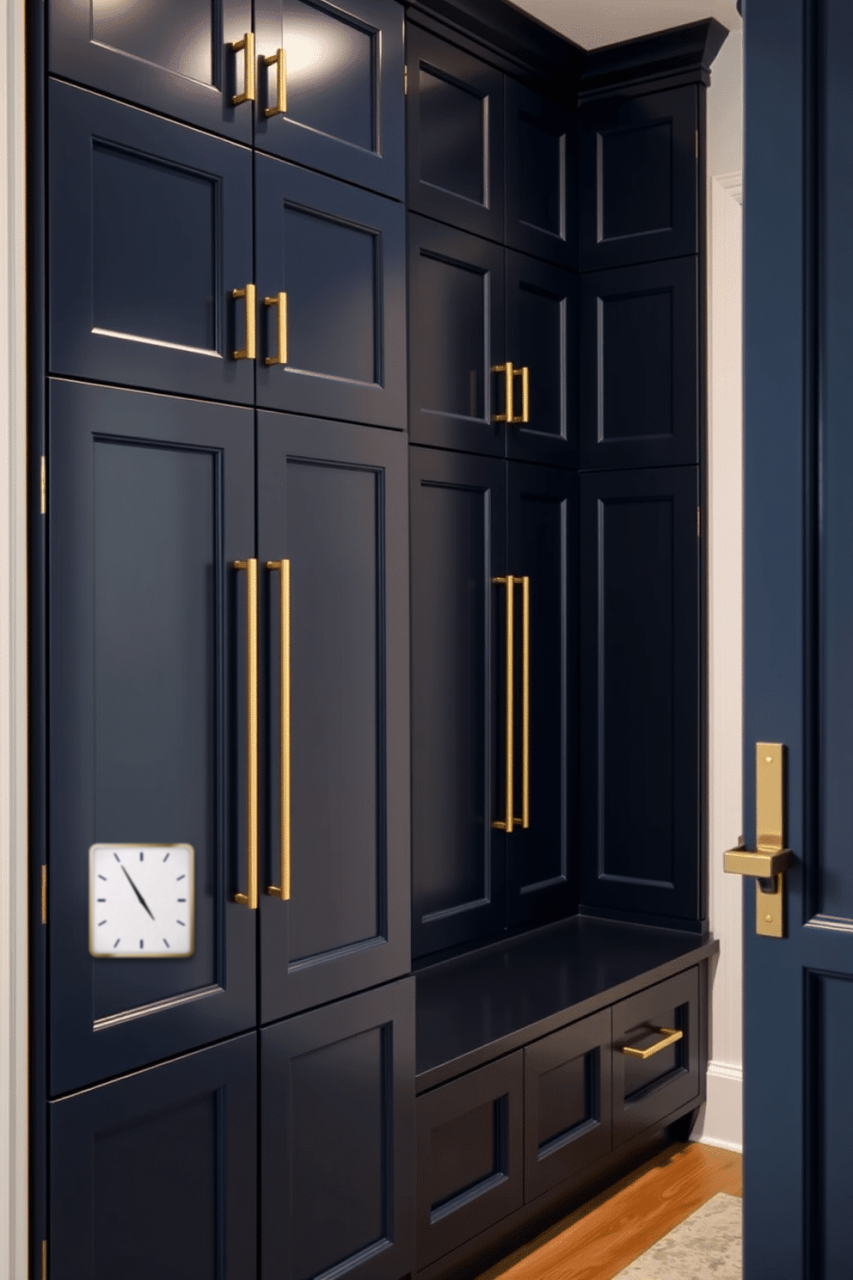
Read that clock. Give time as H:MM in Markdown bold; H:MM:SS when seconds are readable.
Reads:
**4:55**
